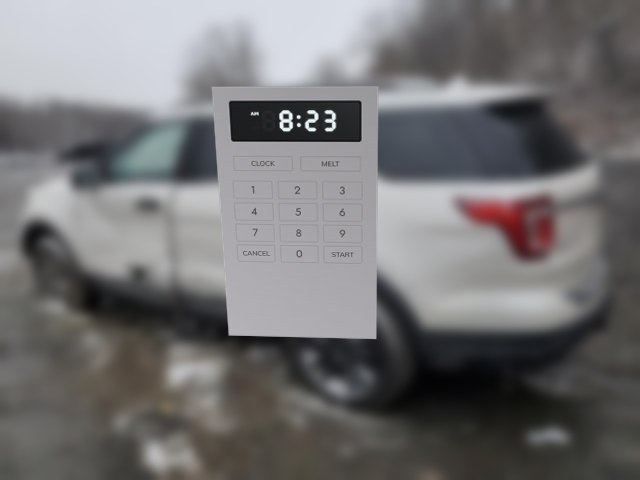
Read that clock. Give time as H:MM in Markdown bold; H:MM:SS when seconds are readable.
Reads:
**8:23**
